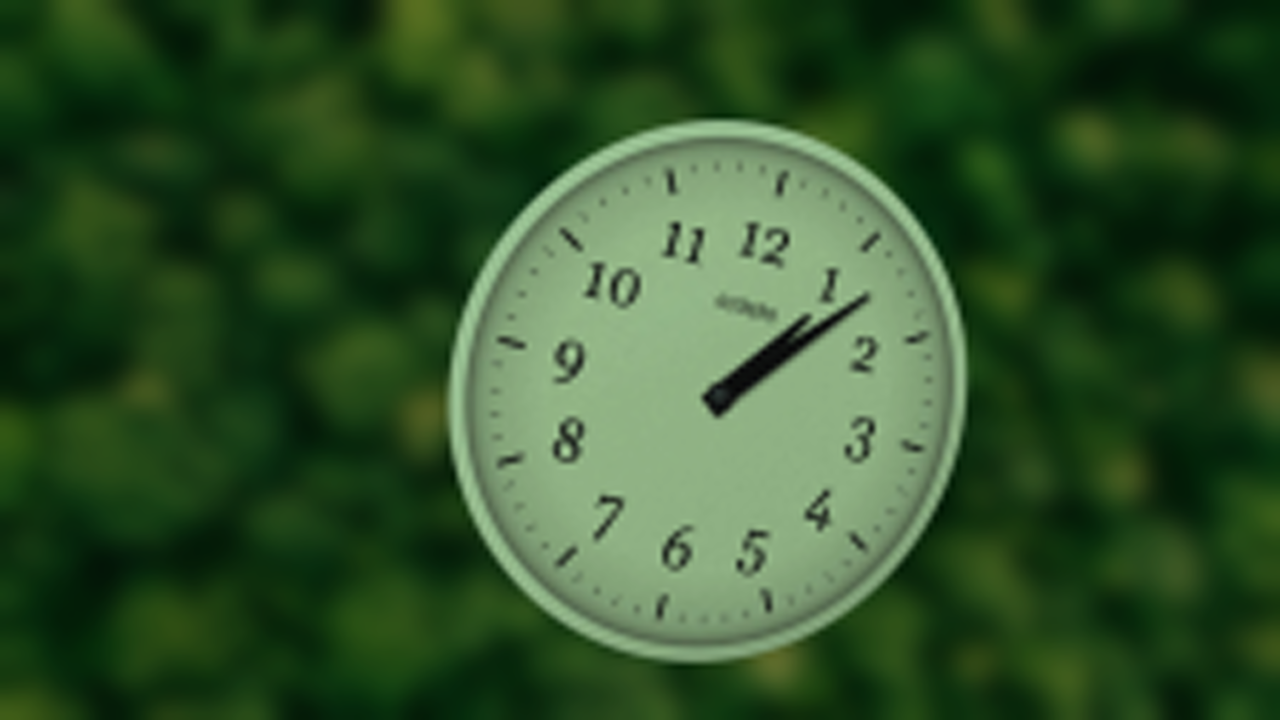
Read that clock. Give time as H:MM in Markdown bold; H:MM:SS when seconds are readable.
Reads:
**1:07**
